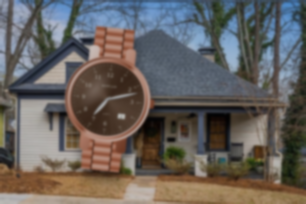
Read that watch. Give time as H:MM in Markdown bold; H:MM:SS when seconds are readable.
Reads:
**7:12**
